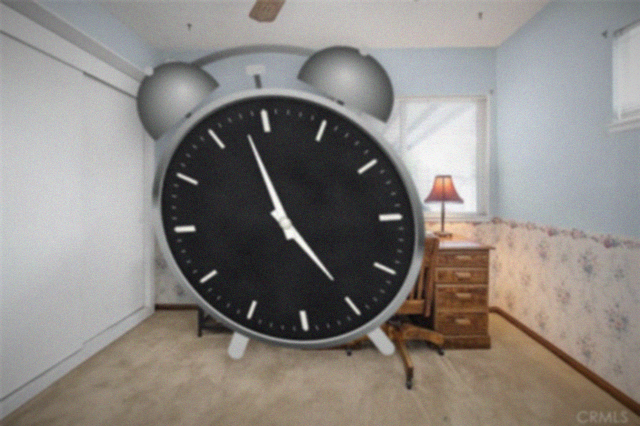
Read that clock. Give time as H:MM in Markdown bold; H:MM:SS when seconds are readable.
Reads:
**4:58**
